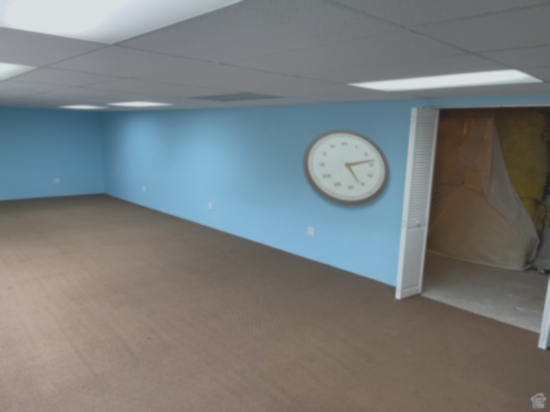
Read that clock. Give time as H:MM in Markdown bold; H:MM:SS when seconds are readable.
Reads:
**5:13**
